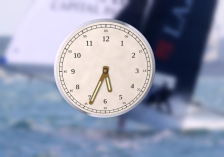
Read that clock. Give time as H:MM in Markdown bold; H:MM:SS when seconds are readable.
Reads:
**5:34**
